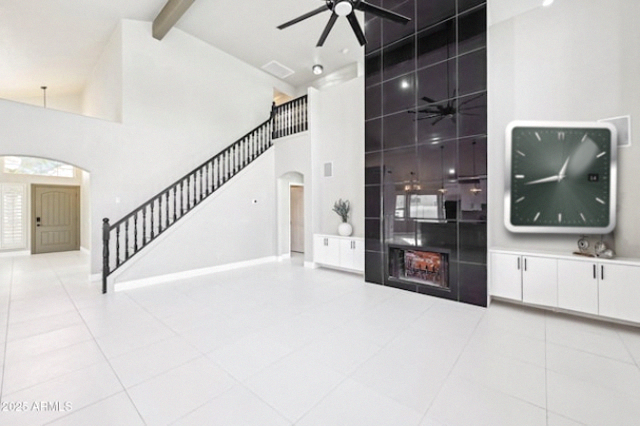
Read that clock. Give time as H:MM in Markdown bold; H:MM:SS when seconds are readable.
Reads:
**12:43**
